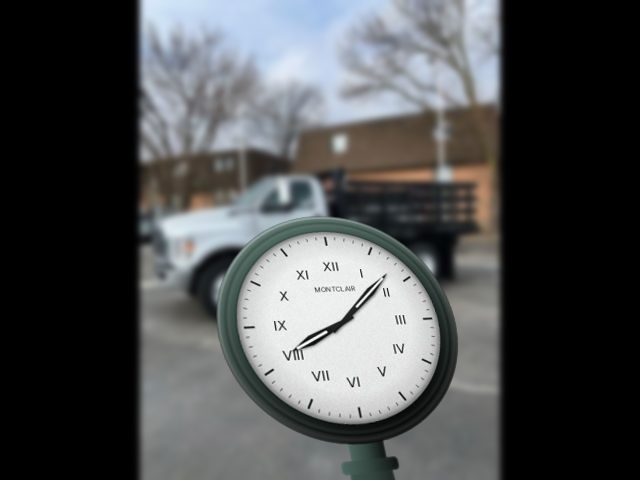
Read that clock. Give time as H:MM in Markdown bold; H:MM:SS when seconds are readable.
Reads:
**8:08**
